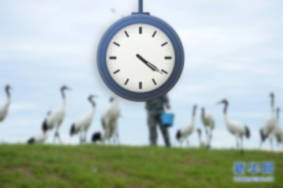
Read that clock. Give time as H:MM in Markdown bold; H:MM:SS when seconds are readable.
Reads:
**4:21**
